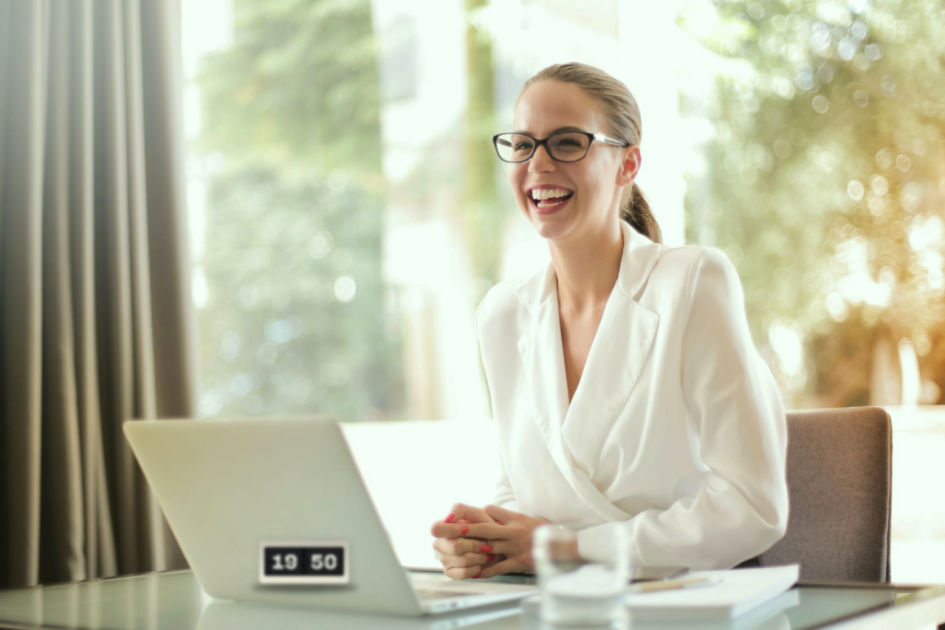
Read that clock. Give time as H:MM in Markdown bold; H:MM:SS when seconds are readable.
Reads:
**19:50**
